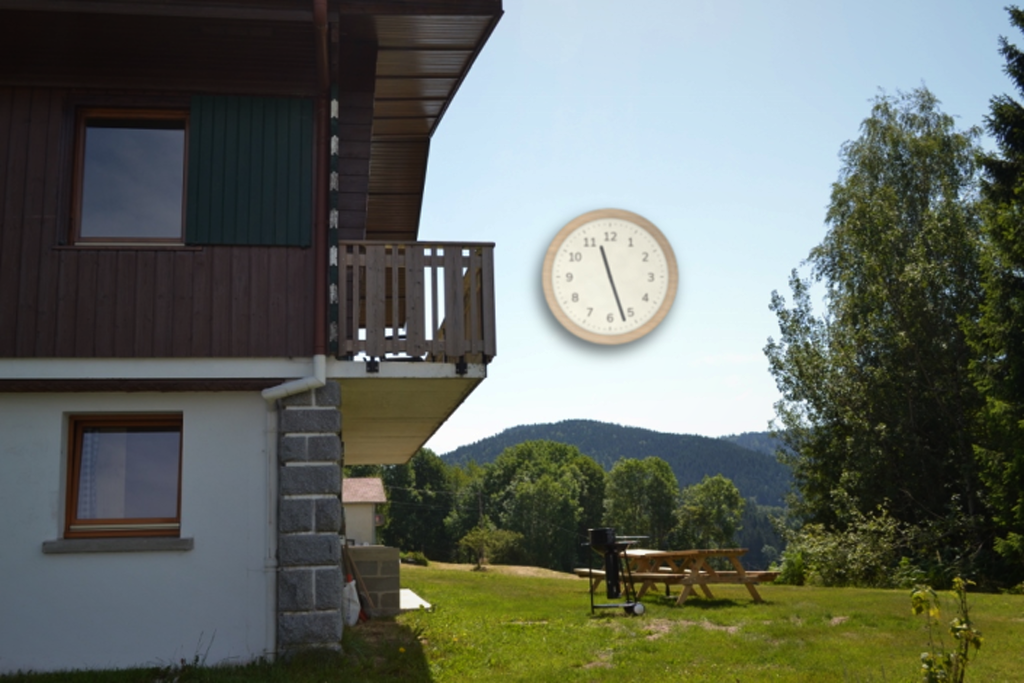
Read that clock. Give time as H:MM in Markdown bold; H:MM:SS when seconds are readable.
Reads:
**11:27**
